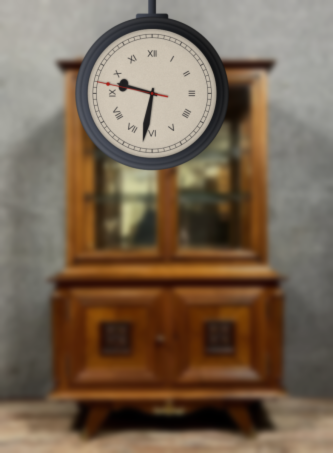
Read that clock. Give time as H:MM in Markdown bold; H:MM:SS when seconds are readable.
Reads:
**9:31:47**
